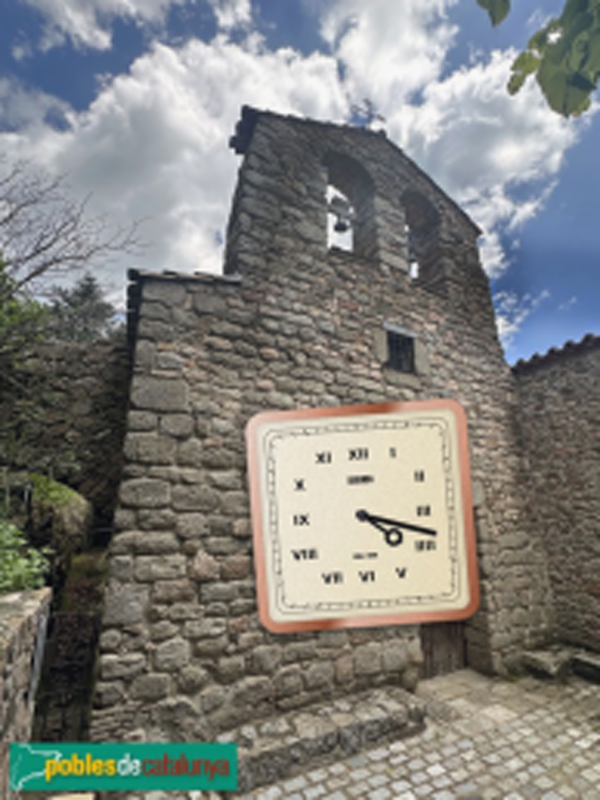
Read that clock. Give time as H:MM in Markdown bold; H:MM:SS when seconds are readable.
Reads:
**4:18**
